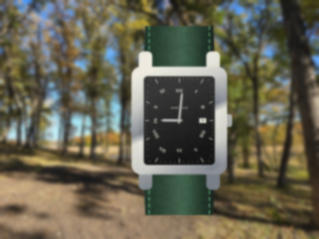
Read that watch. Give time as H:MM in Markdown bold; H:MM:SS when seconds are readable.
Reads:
**9:01**
